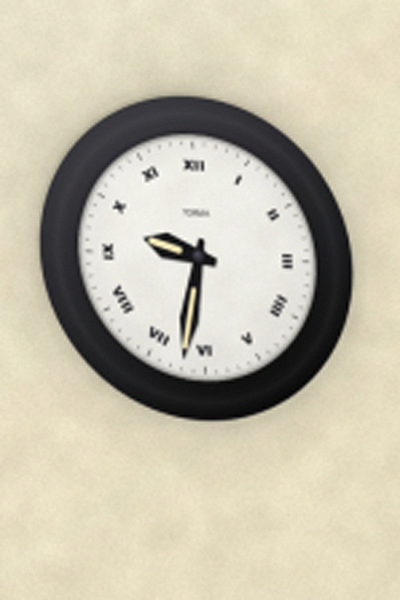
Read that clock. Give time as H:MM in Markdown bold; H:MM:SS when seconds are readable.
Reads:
**9:32**
